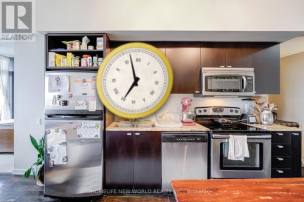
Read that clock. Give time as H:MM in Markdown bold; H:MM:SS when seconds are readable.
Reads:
**6:57**
